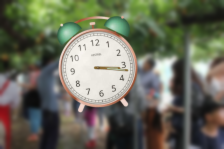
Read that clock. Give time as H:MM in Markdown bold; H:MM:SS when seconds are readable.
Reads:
**3:17**
